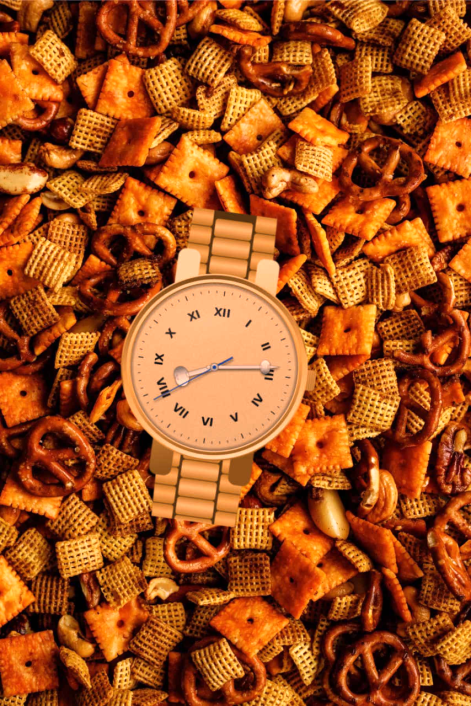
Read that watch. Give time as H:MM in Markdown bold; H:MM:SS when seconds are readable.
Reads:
**8:13:39**
